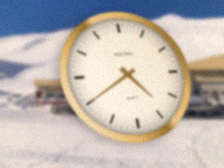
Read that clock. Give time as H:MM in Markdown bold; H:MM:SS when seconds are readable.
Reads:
**4:40**
